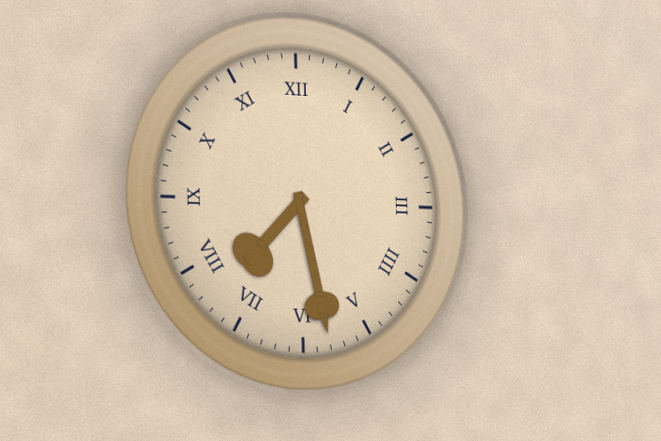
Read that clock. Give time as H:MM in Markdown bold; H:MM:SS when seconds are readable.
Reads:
**7:28**
